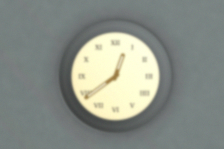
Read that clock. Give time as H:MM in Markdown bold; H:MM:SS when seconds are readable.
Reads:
**12:39**
